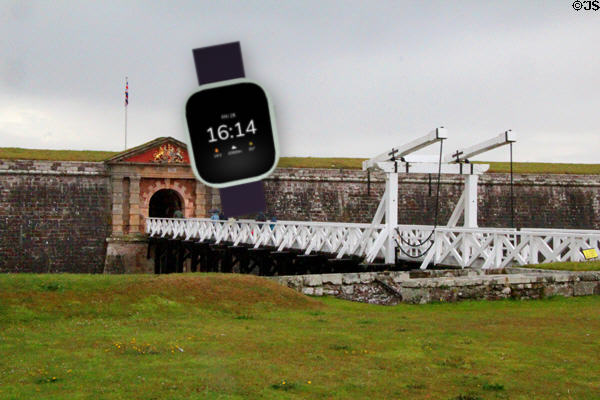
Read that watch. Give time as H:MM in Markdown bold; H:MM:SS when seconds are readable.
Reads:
**16:14**
